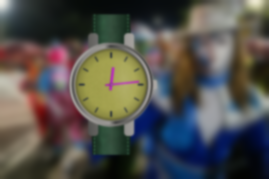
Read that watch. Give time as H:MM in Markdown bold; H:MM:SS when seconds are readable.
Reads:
**12:14**
